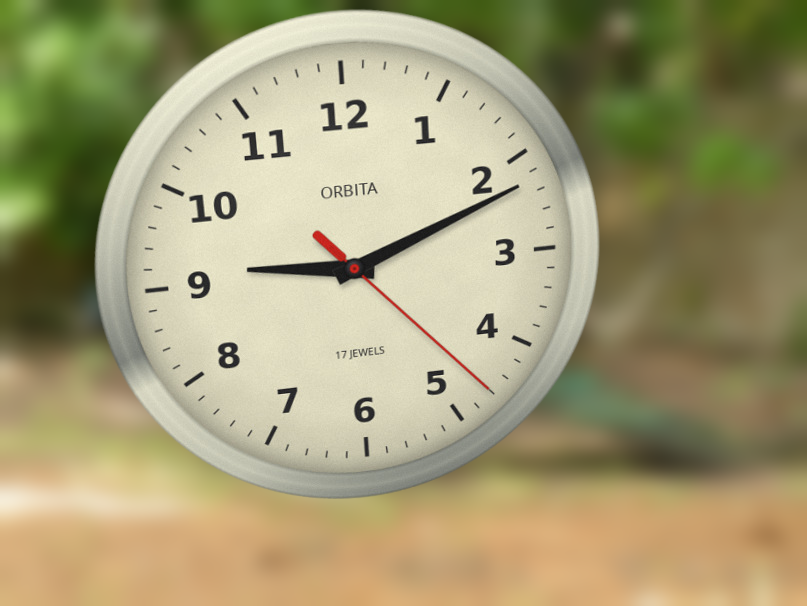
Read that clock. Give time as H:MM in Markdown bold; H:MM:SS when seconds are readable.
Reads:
**9:11:23**
